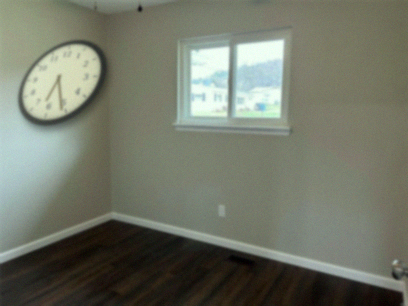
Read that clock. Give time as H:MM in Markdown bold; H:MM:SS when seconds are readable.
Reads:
**6:26**
